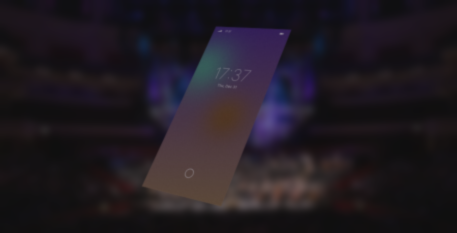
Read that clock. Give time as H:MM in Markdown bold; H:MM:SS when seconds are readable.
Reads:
**17:37**
